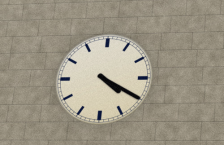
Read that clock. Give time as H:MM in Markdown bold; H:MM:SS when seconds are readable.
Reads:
**4:20**
